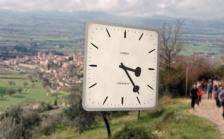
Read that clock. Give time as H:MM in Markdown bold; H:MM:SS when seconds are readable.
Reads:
**3:24**
